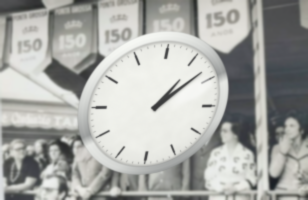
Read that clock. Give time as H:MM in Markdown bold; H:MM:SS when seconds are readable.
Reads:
**1:08**
